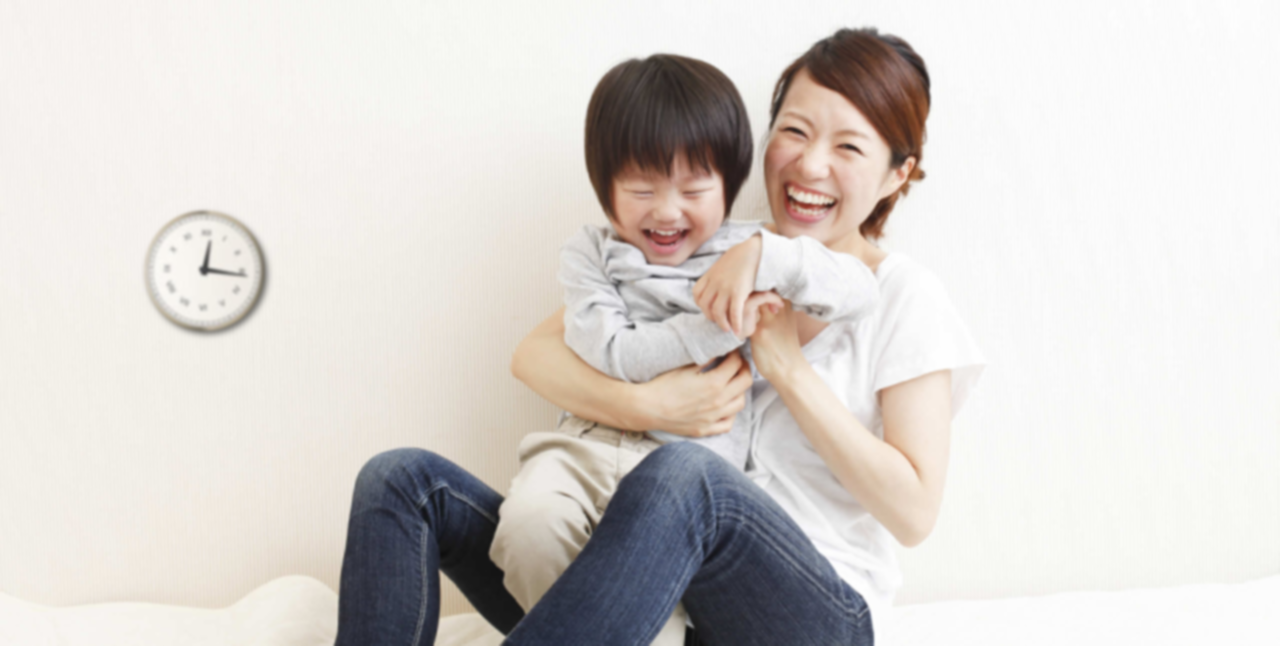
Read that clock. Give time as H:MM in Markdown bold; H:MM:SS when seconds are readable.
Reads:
**12:16**
